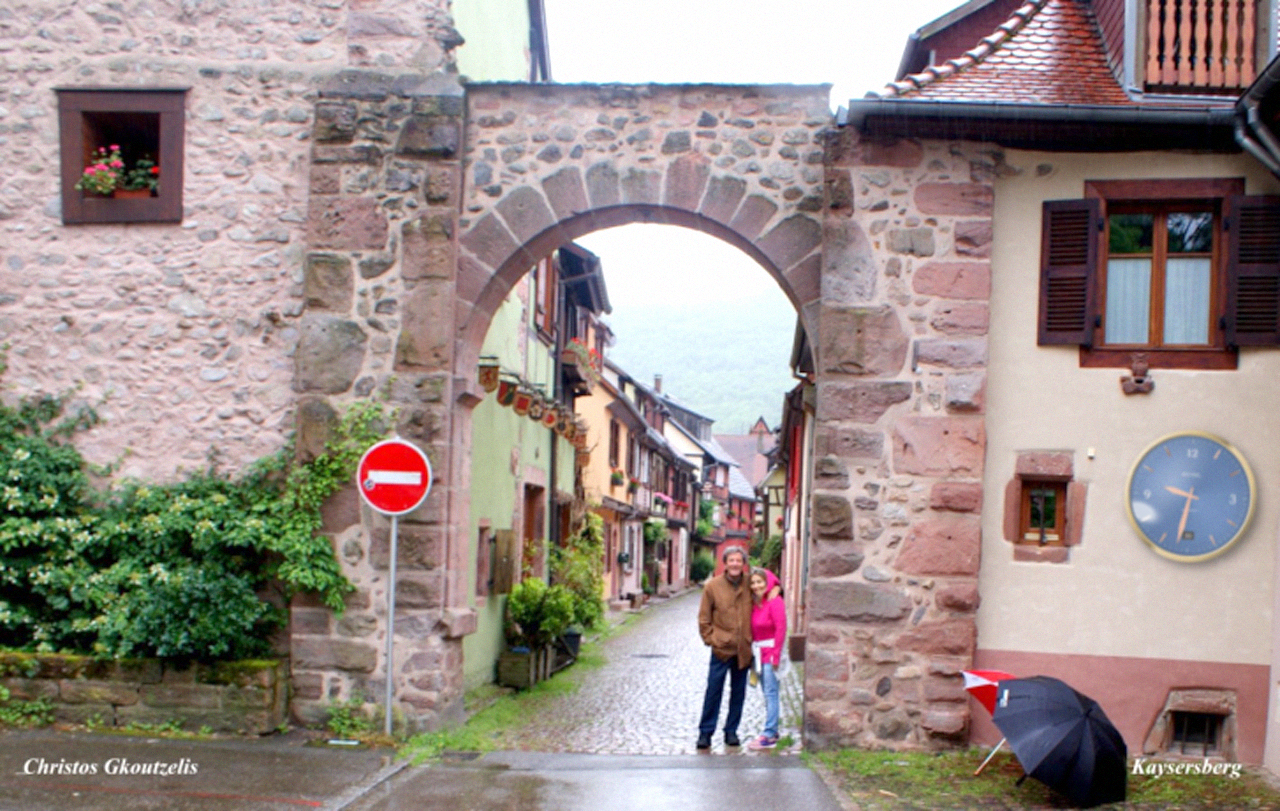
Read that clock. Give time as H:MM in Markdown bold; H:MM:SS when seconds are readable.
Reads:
**9:32**
